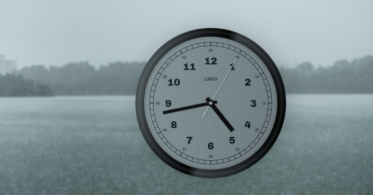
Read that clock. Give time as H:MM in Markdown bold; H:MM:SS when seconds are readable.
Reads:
**4:43:05**
